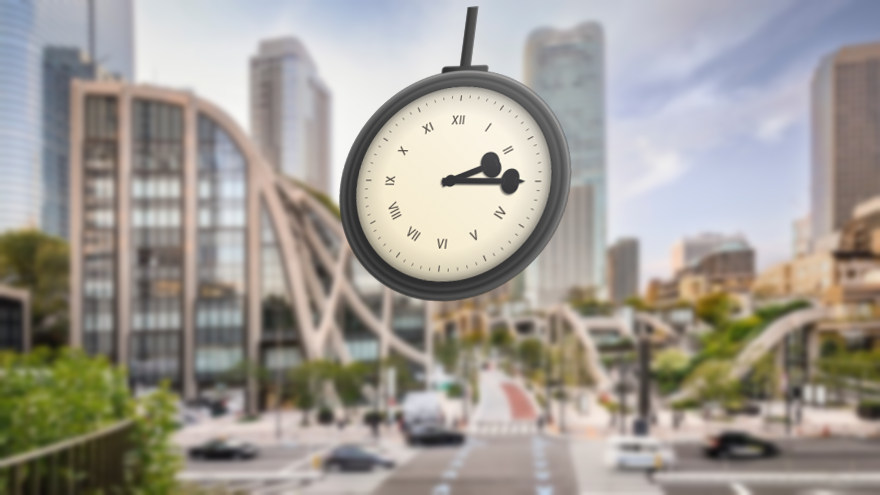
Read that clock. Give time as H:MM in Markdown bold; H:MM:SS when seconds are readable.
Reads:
**2:15**
